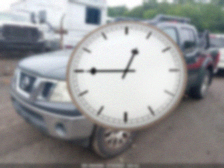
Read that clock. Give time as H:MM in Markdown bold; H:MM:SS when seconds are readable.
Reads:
**12:45**
